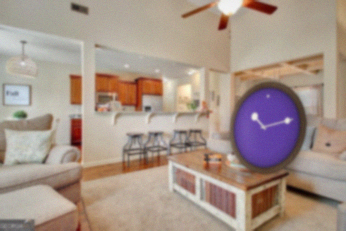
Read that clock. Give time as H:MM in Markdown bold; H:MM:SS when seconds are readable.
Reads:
**10:12**
